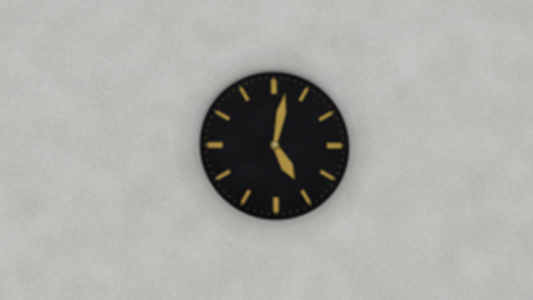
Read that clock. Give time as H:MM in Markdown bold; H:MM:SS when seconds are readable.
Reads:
**5:02**
